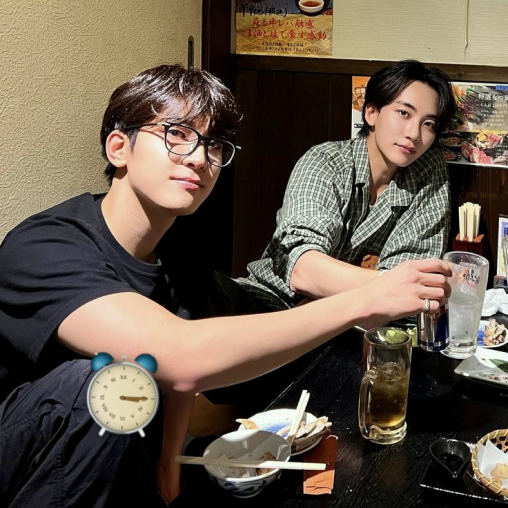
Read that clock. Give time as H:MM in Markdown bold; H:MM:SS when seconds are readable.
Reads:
**3:15**
